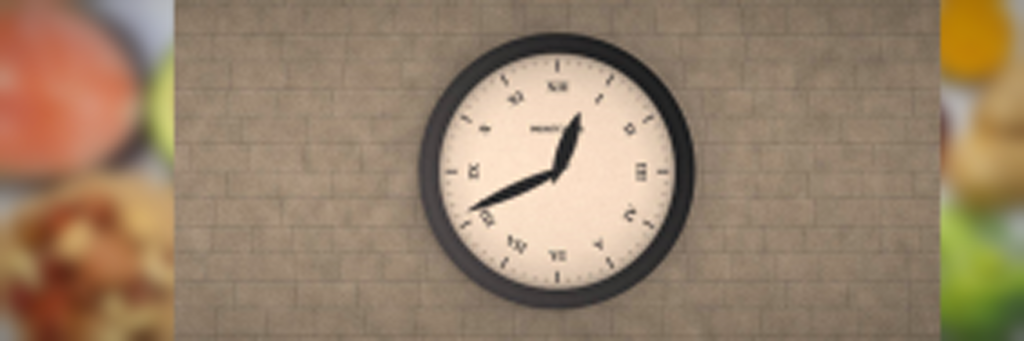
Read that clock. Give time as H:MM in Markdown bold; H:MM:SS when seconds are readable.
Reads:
**12:41**
